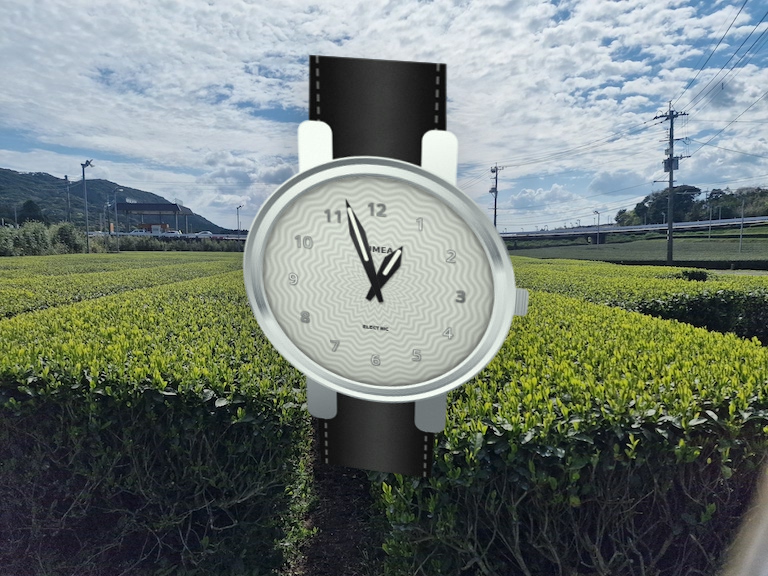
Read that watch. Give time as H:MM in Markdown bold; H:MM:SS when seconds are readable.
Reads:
**12:57**
